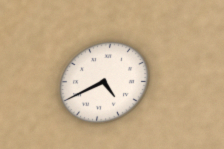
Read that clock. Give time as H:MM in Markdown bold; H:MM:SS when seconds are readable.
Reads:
**4:40**
